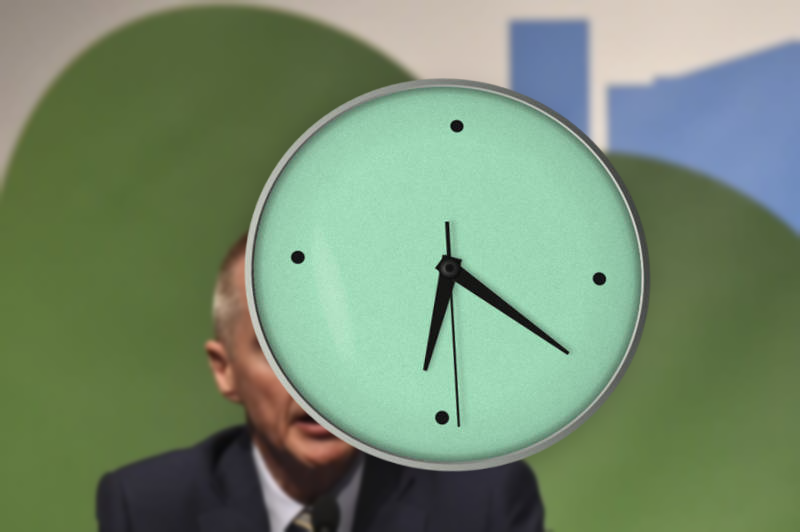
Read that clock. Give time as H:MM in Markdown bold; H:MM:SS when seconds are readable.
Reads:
**6:20:29**
